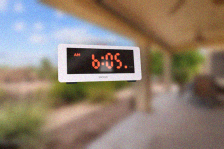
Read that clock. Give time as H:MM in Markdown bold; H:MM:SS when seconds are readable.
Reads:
**6:05**
